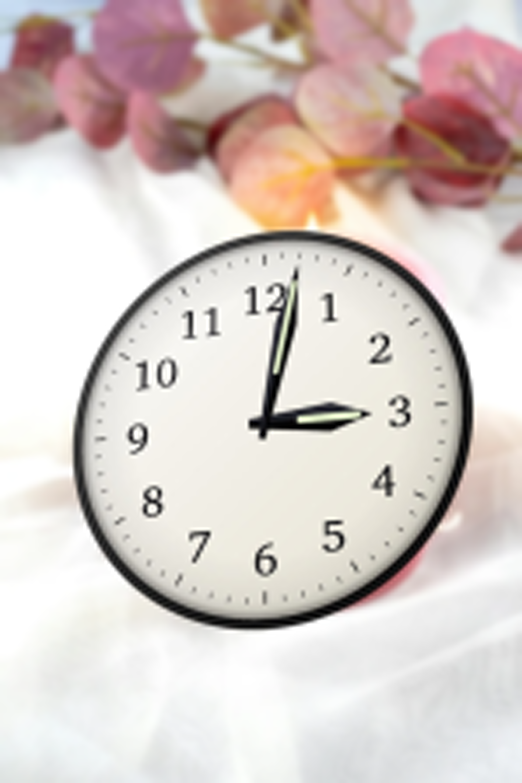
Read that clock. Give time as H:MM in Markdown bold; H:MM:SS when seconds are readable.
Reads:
**3:02**
